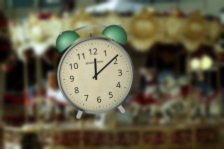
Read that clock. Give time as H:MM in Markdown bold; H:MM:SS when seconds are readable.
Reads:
**12:09**
